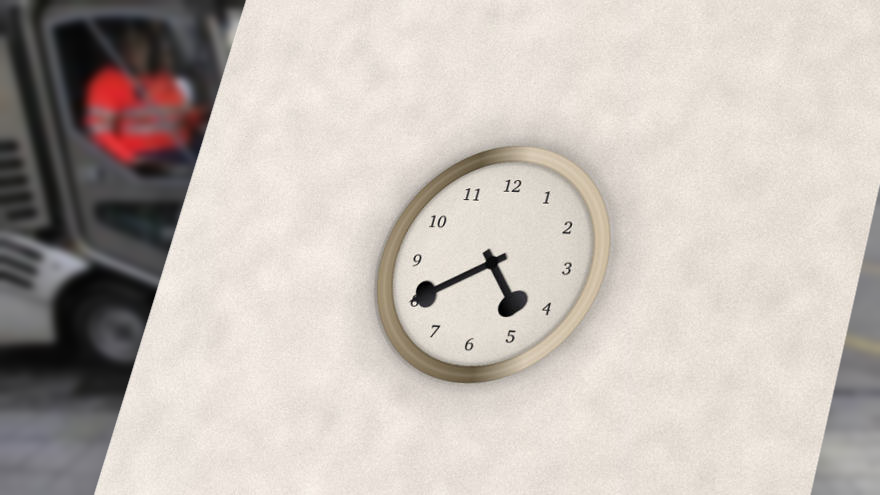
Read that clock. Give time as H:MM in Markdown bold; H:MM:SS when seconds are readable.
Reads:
**4:40**
